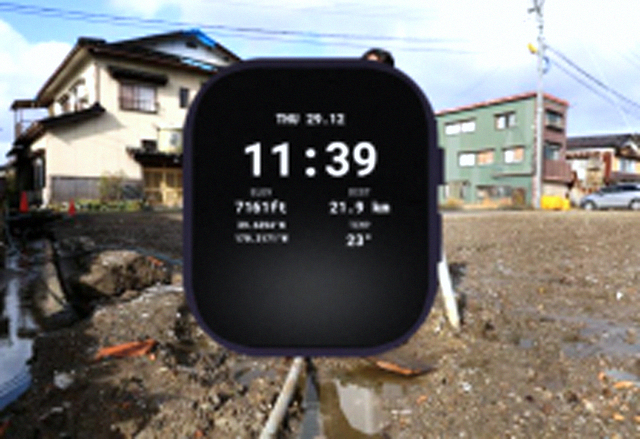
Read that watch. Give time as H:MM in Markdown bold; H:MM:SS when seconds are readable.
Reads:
**11:39**
